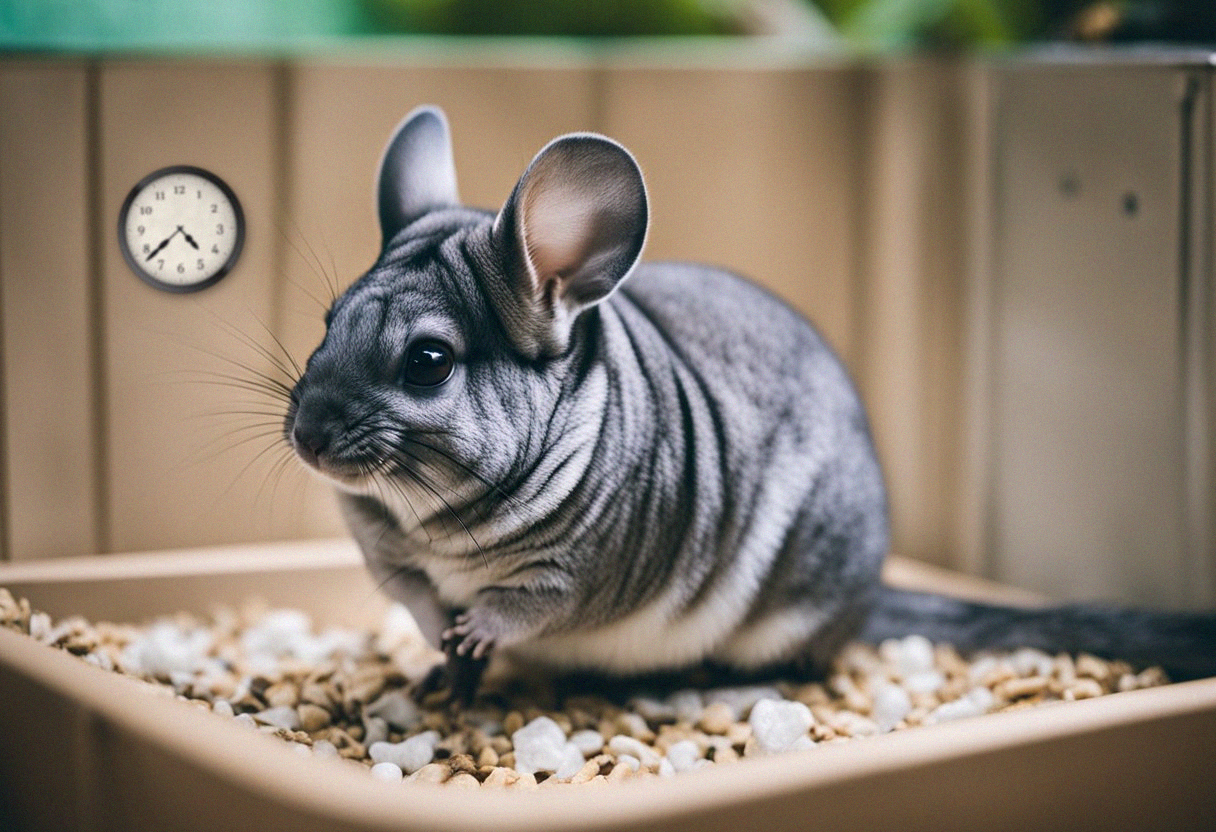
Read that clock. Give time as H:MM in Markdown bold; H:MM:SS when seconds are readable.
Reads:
**4:38**
